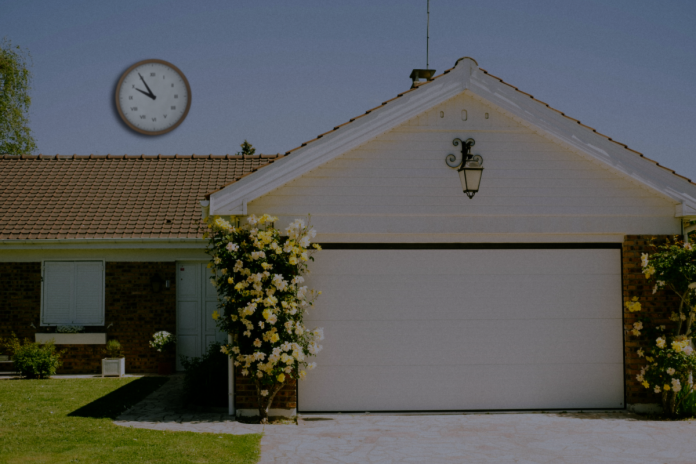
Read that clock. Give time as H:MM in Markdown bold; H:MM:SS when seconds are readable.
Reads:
**9:55**
